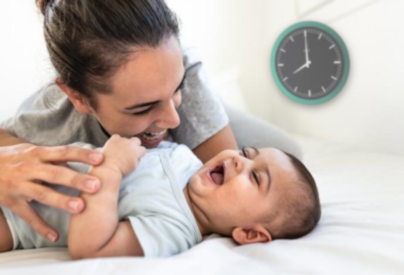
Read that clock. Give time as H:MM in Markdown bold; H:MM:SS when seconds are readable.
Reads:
**8:00**
